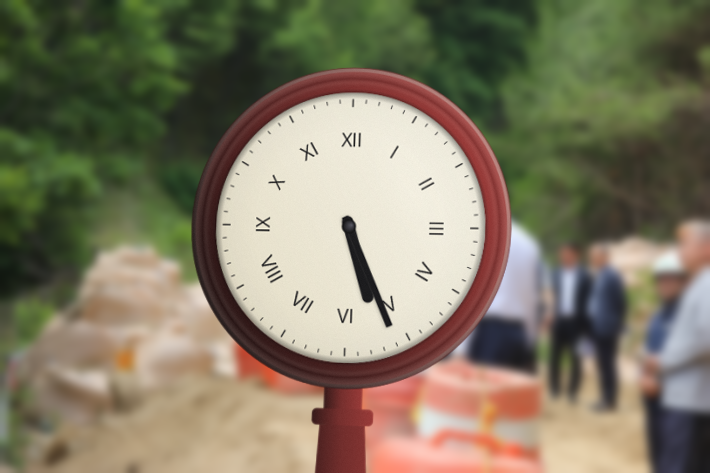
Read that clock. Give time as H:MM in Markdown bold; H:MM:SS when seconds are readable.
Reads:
**5:26**
